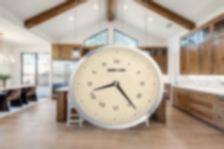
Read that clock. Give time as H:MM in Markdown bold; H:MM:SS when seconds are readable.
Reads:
**8:24**
